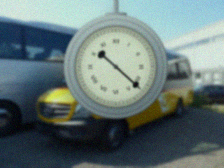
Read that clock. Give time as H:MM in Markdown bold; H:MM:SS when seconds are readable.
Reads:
**10:22**
